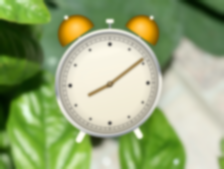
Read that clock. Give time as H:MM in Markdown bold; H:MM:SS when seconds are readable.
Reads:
**8:09**
